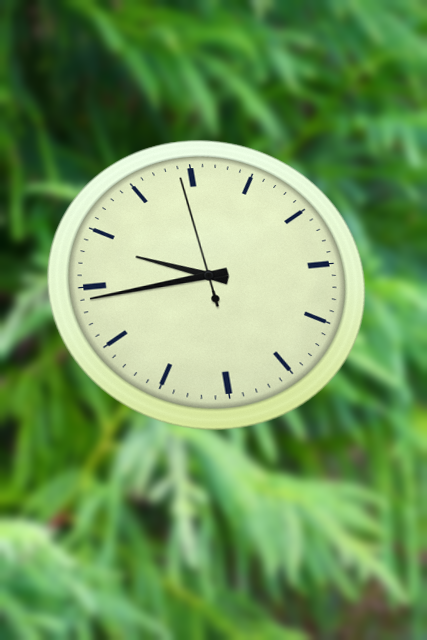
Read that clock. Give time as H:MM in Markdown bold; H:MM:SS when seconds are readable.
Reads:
**9:43:59**
